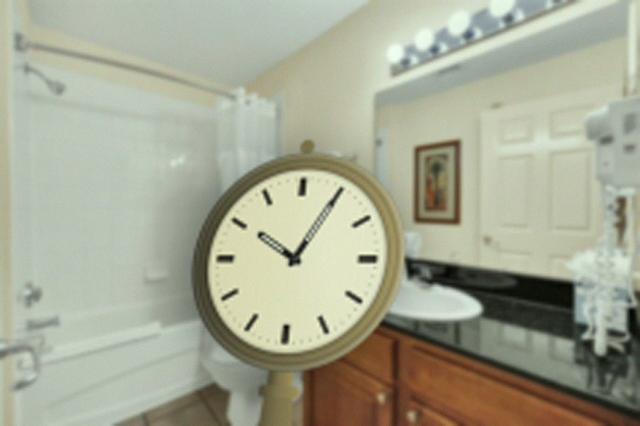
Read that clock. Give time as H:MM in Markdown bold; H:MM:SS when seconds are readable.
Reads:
**10:05**
